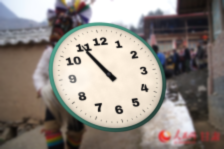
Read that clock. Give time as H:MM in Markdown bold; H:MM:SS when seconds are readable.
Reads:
**10:55**
